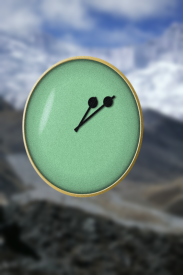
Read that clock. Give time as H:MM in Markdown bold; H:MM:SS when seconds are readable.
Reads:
**1:09**
